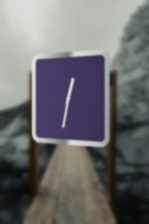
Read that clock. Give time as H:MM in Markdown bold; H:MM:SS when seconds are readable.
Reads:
**12:32**
